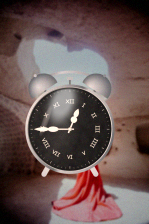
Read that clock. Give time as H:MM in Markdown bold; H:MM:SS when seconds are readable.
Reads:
**12:45**
